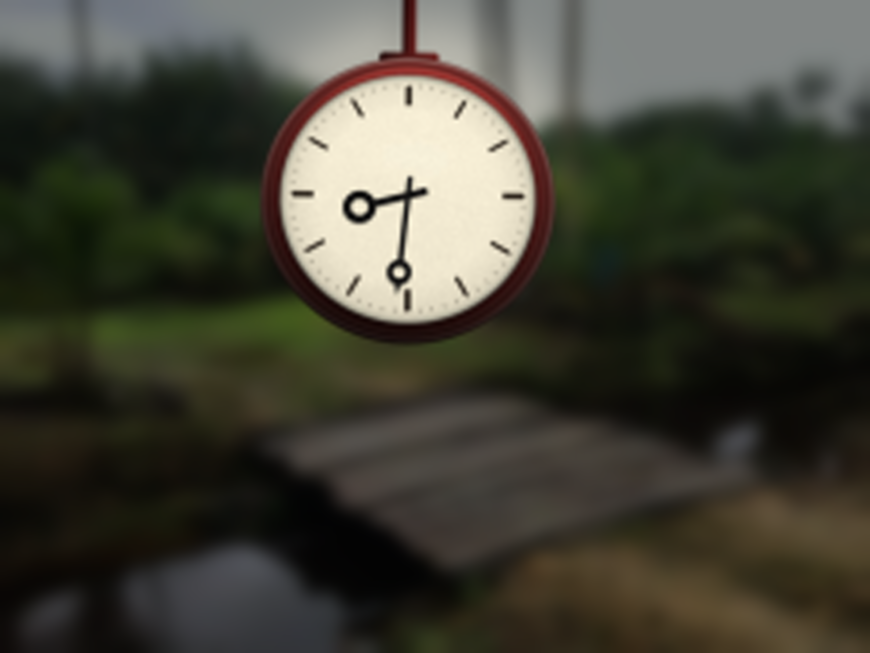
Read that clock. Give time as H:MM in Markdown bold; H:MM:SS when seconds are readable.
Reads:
**8:31**
